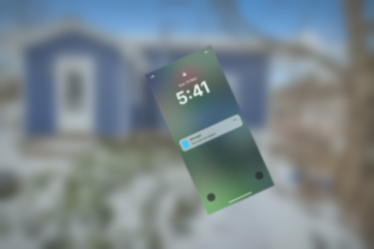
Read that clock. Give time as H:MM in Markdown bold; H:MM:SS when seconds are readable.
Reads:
**5:41**
